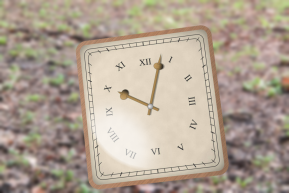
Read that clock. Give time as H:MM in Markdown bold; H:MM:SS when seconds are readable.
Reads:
**10:03**
